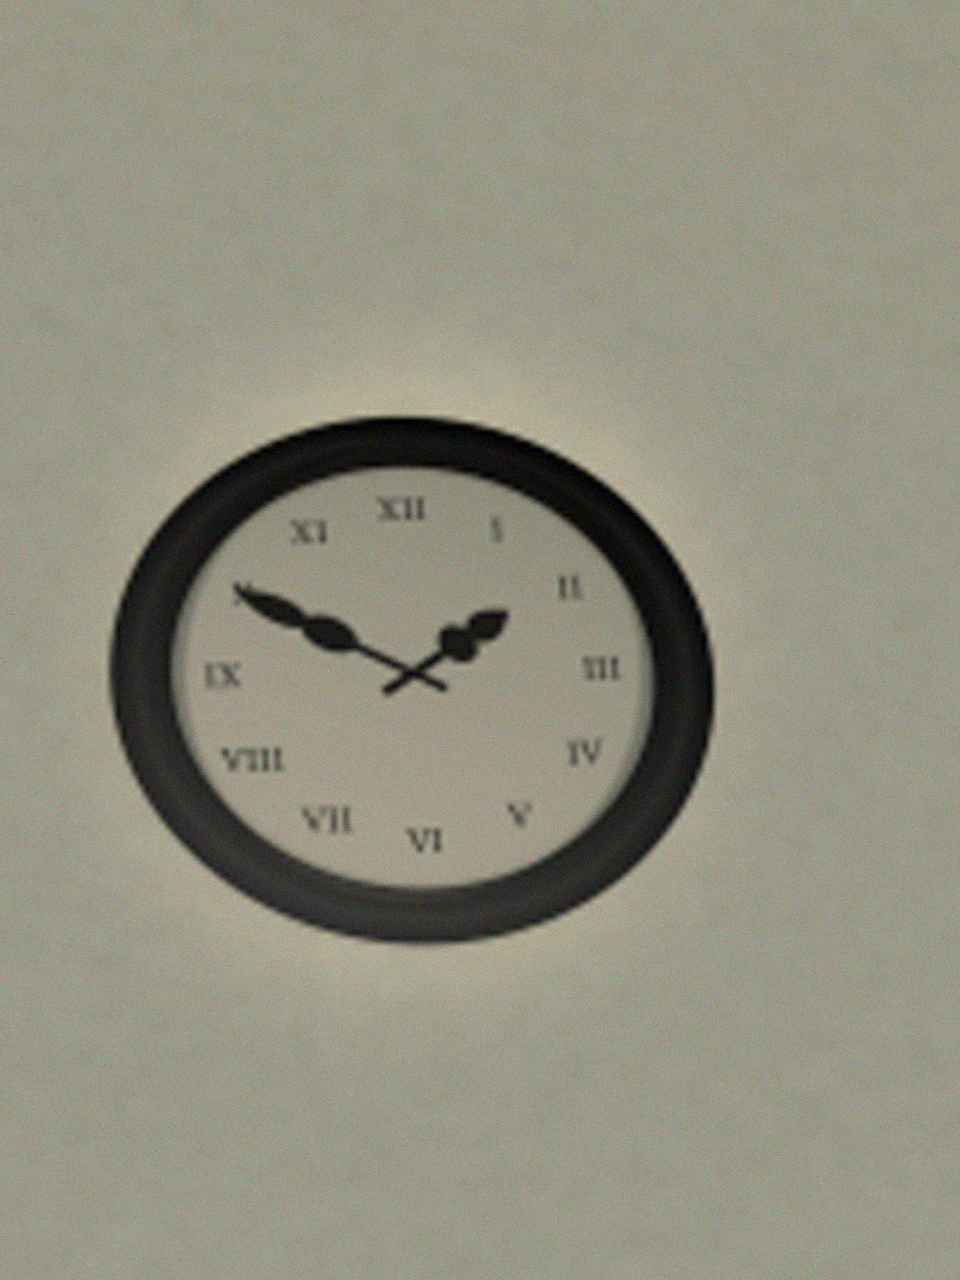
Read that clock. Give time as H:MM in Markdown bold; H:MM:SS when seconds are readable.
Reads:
**1:50**
